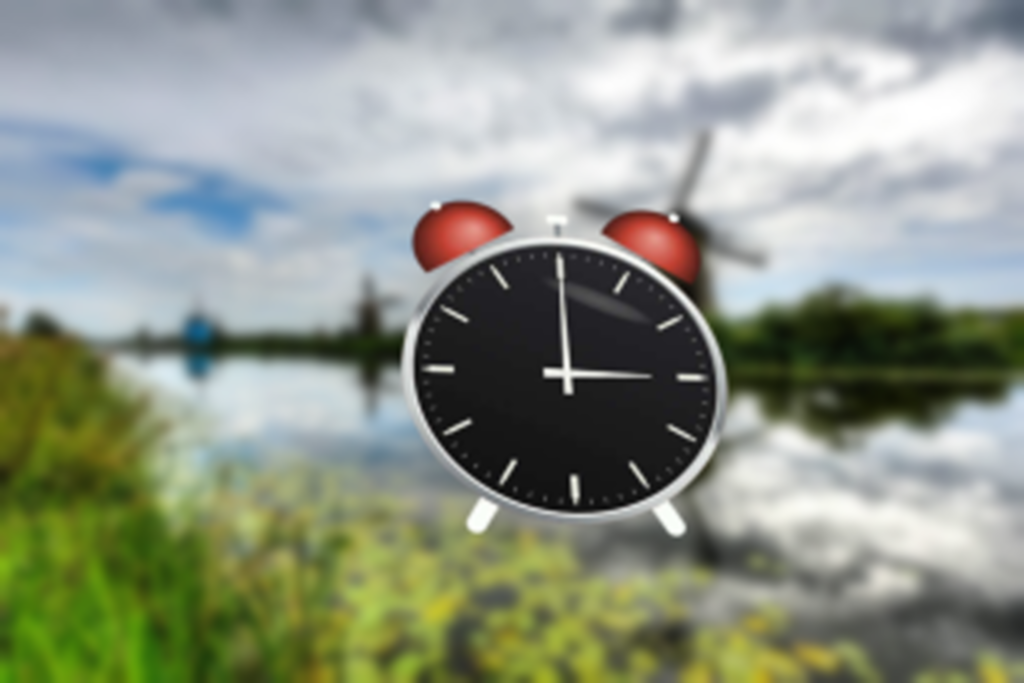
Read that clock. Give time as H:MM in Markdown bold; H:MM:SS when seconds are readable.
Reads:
**3:00**
